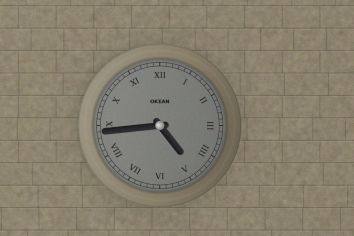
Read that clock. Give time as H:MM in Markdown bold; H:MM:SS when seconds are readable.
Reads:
**4:44**
